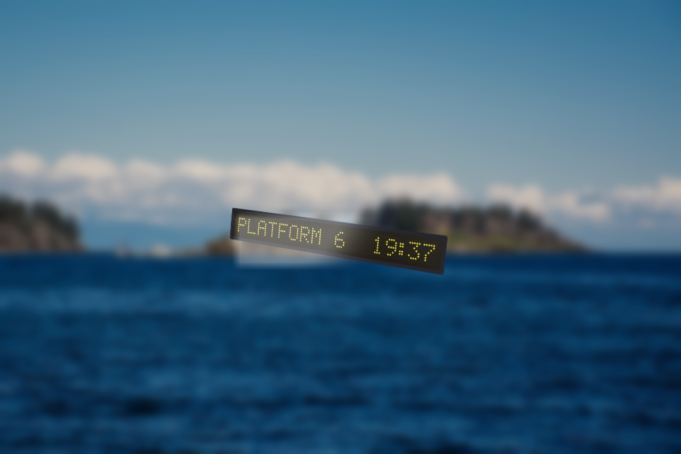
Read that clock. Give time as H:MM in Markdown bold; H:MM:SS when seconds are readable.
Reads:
**19:37**
